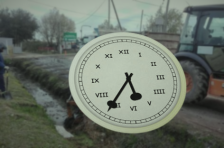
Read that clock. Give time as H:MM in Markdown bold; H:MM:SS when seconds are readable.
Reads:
**5:36**
